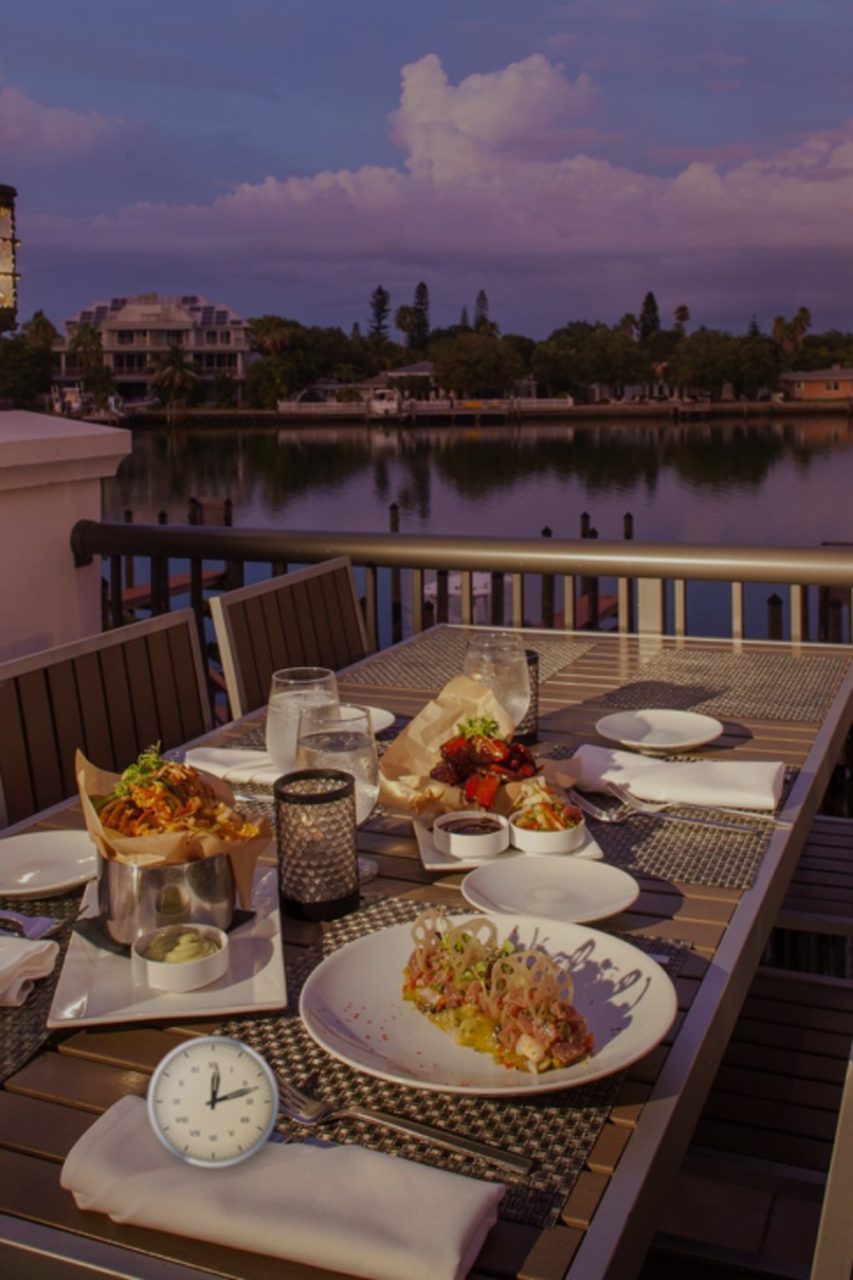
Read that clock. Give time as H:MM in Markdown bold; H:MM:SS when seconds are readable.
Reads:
**12:12**
